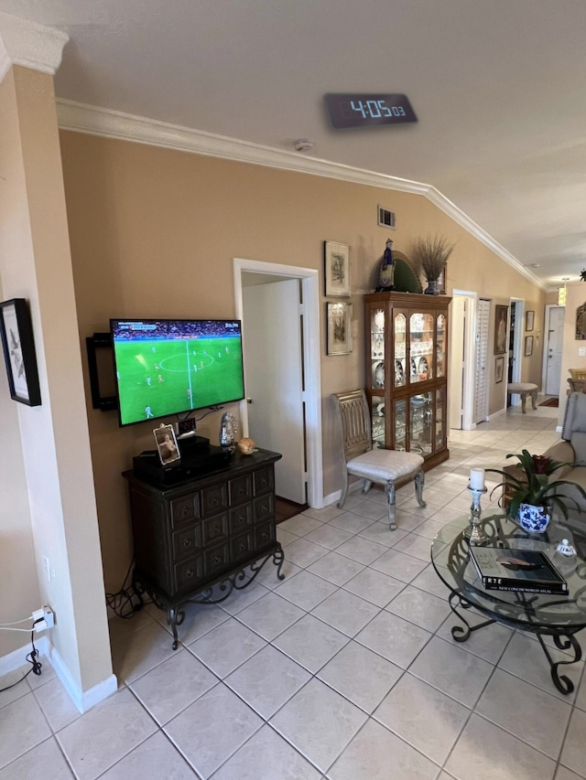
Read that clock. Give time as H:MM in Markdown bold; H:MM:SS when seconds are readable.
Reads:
**4:05:03**
